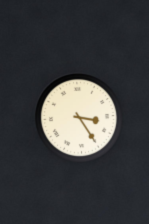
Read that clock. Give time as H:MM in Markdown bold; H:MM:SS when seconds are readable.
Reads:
**3:25**
